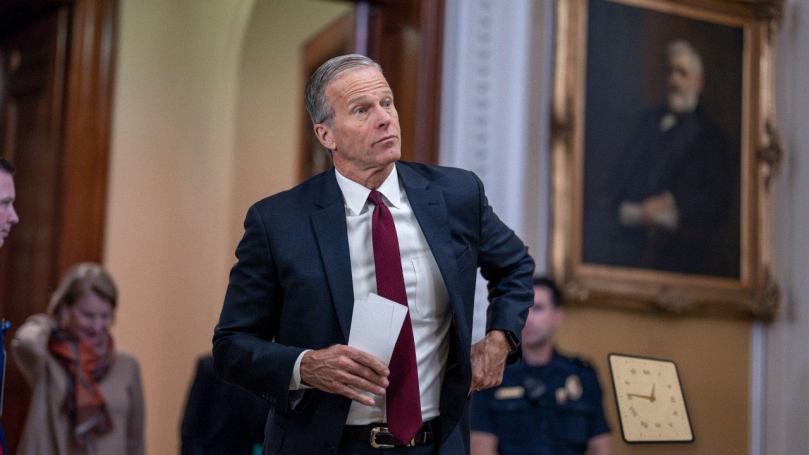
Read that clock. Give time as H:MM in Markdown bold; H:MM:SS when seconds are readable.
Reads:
**12:46**
